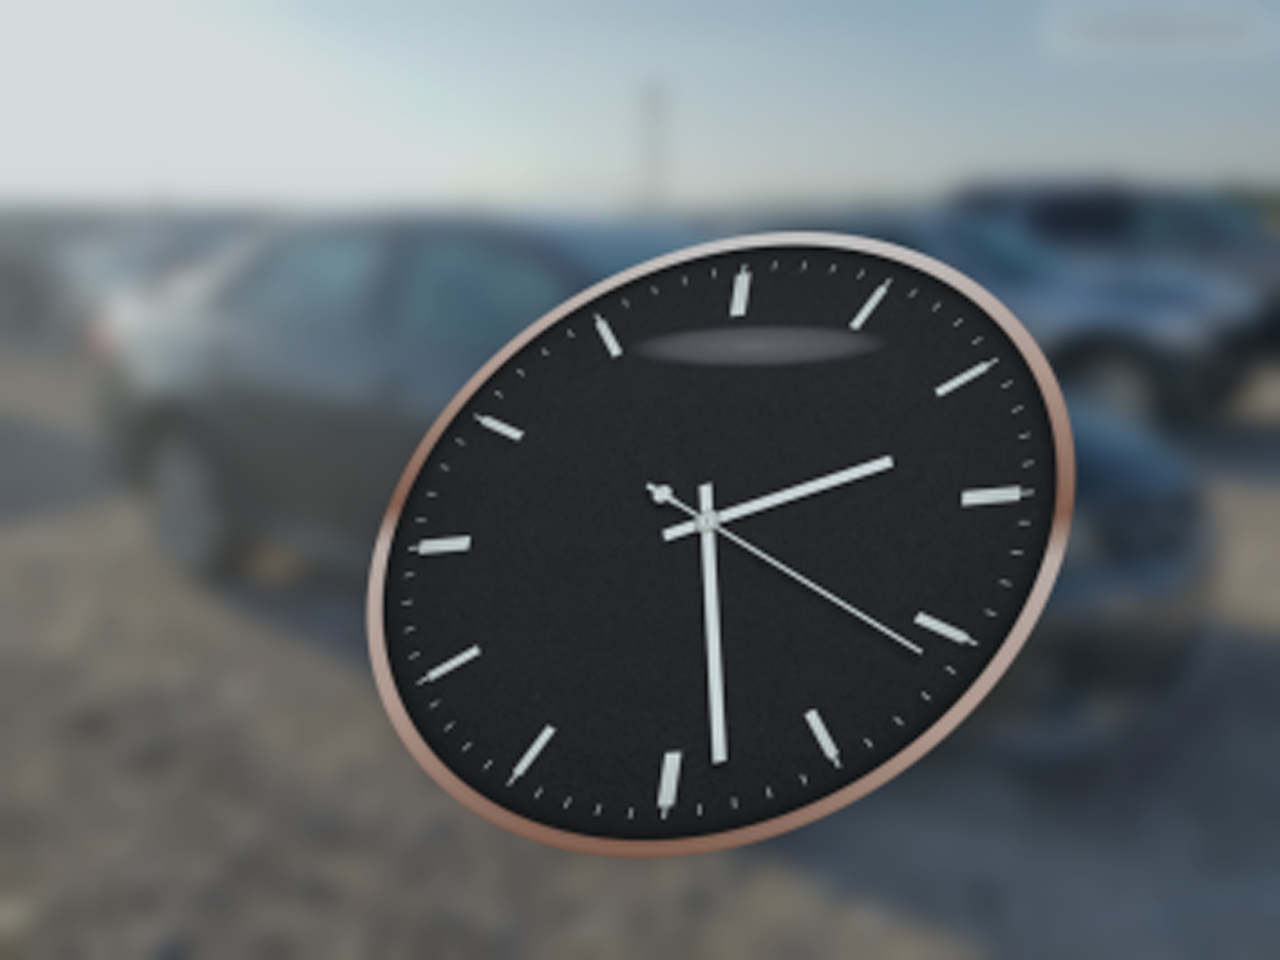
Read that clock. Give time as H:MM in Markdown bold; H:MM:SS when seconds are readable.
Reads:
**2:28:21**
